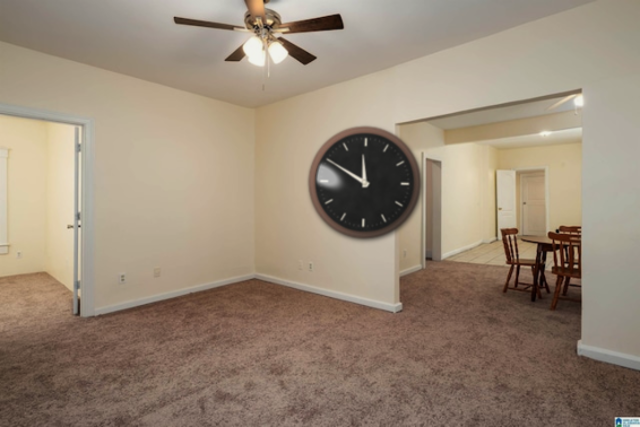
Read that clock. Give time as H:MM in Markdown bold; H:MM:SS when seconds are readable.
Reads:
**11:50**
